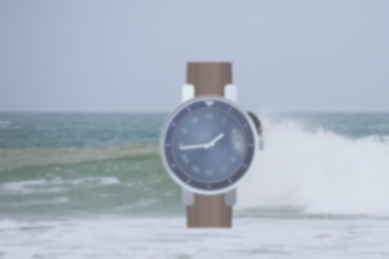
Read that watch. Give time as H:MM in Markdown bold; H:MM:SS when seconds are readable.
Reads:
**1:44**
